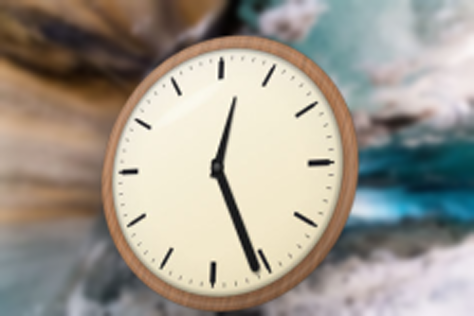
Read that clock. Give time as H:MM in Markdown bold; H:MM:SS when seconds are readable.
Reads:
**12:26**
